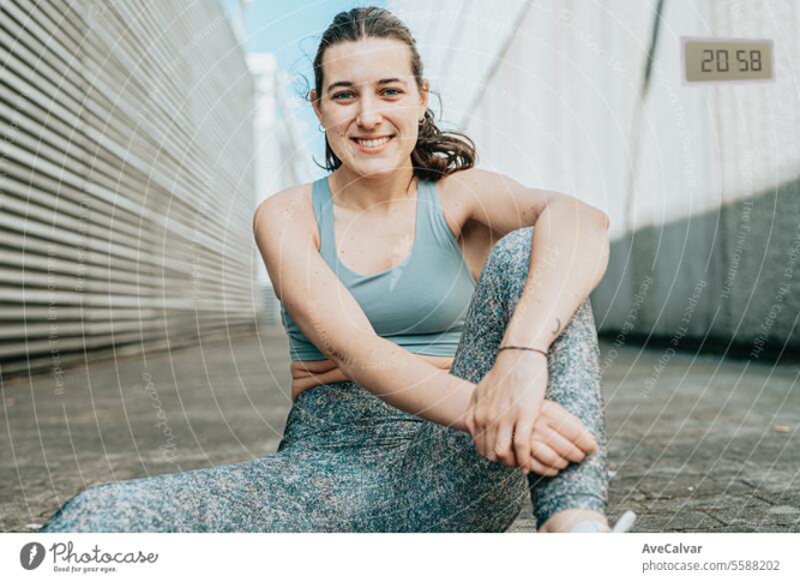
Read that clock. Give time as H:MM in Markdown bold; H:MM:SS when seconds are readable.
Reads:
**20:58**
